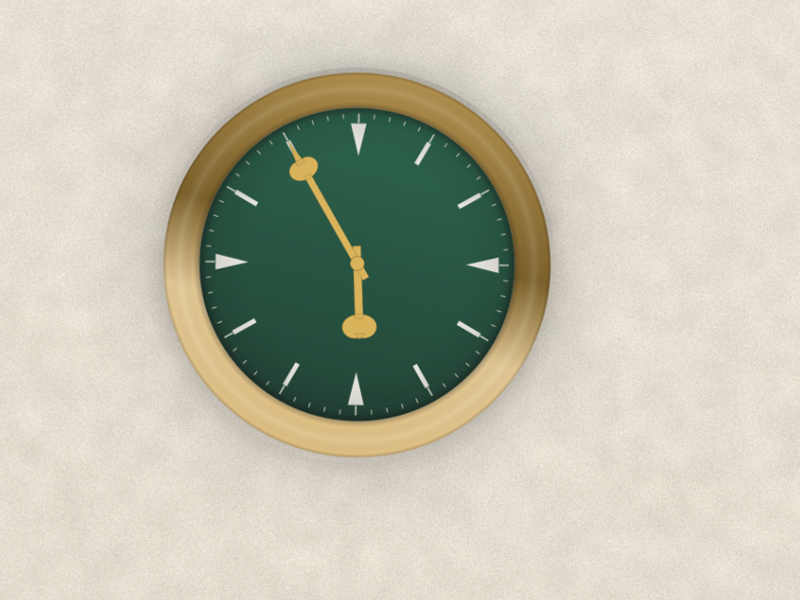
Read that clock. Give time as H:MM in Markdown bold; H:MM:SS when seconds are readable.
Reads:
**5:55**
